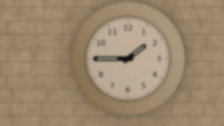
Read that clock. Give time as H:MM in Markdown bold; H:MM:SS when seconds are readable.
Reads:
**1:45**
